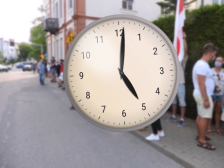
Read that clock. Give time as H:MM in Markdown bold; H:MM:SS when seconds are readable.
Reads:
**5:01**
